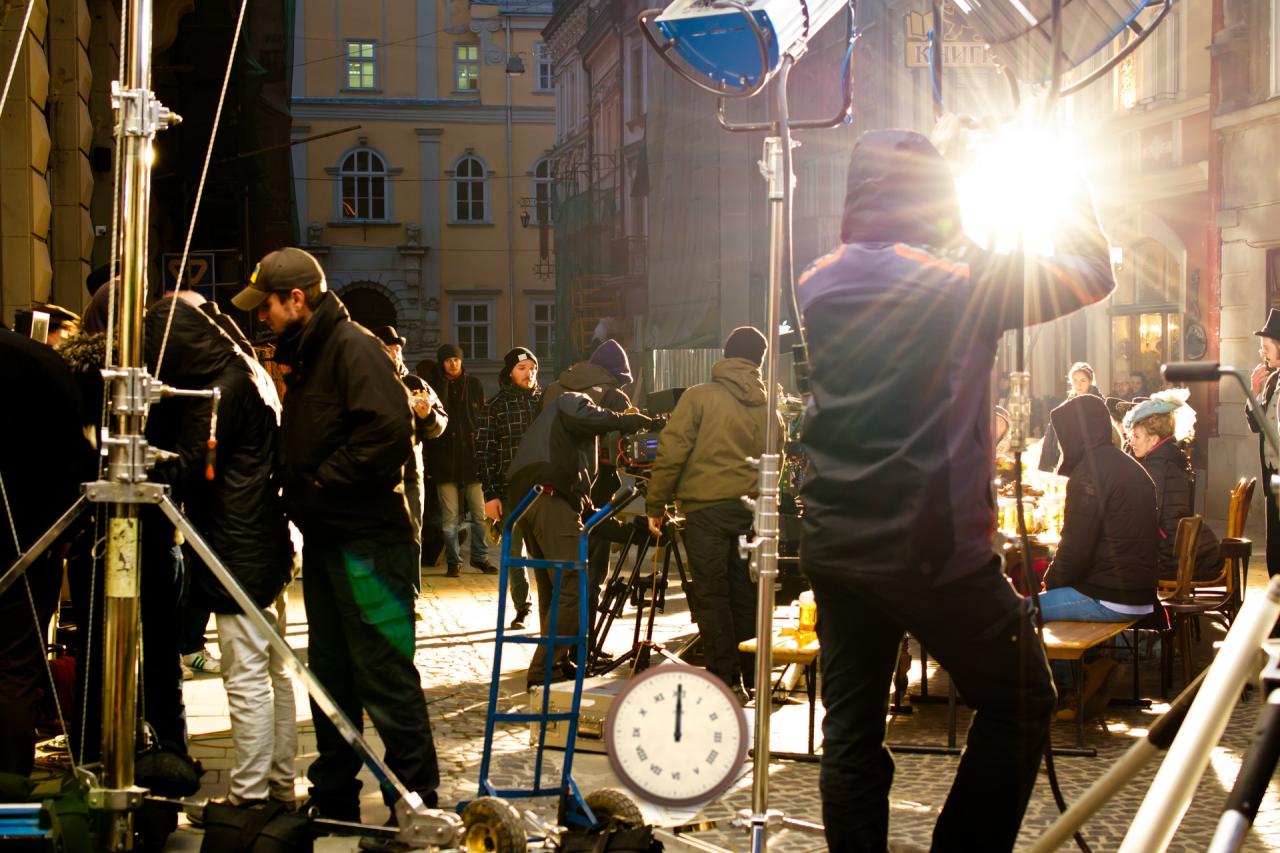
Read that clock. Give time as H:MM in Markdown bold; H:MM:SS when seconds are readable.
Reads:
**12:00**
